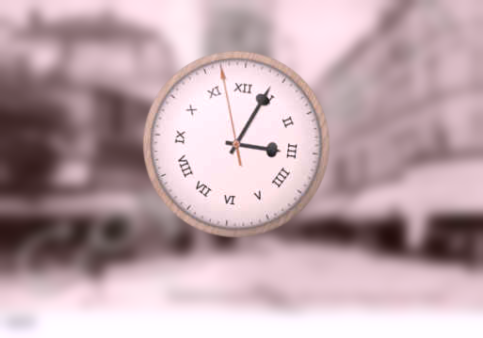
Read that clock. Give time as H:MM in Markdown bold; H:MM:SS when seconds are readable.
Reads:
**3:03:57**
